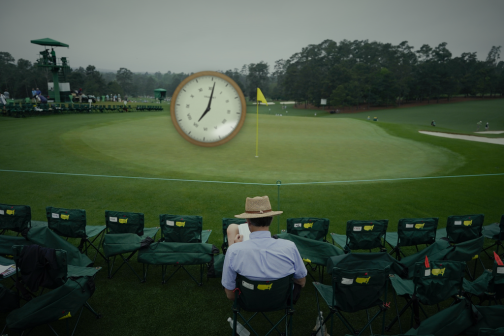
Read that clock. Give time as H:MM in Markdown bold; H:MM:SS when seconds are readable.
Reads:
**7:01**
